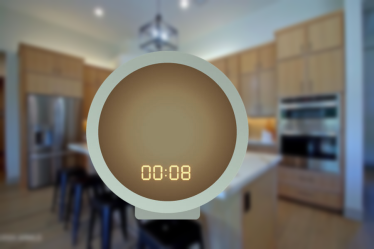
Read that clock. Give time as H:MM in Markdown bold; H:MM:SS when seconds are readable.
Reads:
**0:08**
